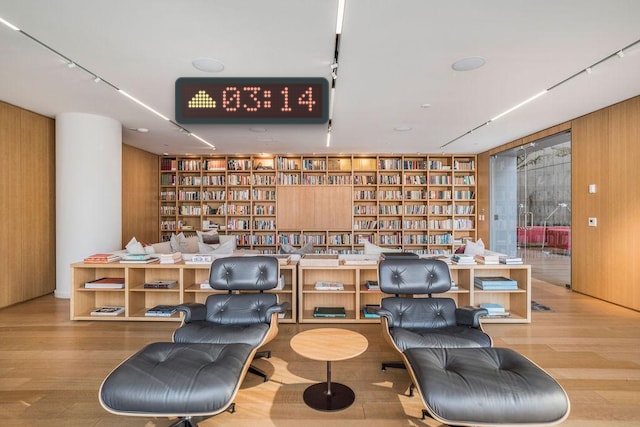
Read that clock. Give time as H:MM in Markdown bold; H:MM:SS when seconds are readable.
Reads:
**3:14**
